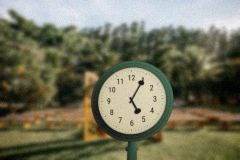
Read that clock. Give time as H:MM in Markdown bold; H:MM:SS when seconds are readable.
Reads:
**5:05**
